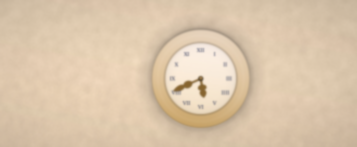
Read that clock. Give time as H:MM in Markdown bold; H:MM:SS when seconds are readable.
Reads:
**5:41**
